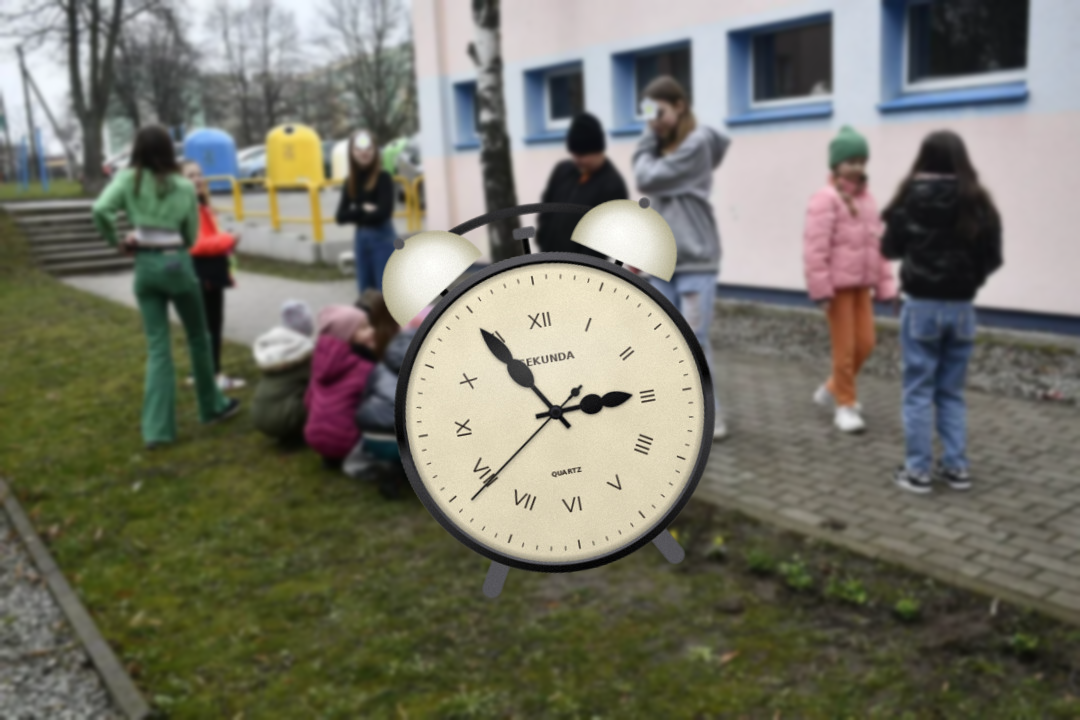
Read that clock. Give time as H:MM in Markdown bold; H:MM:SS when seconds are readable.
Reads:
**2:54:39**
